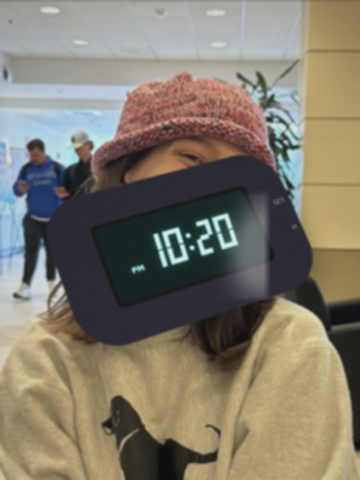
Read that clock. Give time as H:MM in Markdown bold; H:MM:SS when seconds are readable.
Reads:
**10:20**
